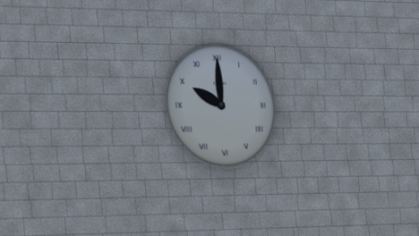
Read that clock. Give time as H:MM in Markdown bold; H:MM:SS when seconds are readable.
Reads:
**10:00**
